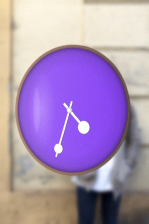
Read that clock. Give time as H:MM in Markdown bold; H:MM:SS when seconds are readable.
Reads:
**4:33**
